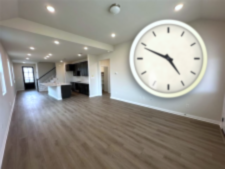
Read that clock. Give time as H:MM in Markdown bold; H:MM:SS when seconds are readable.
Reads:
**4:49**
